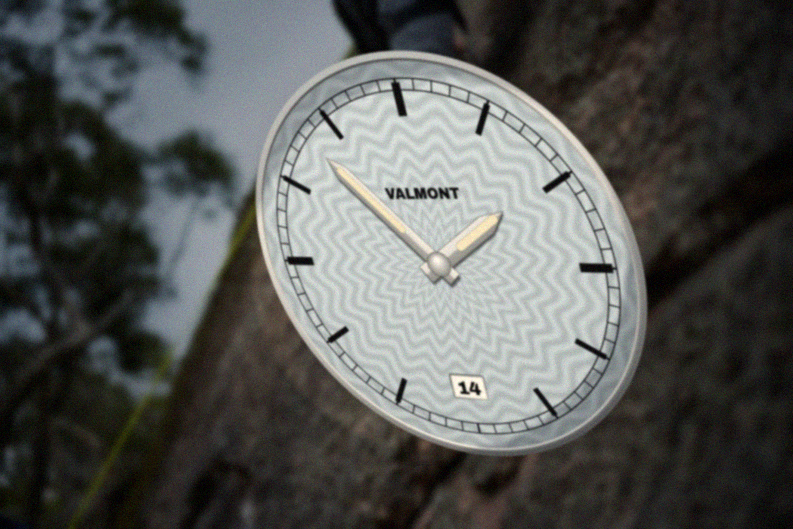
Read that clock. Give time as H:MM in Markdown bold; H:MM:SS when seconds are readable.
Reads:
**1:53**
